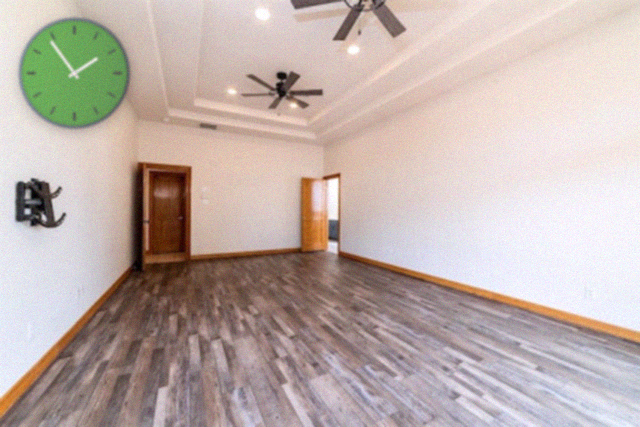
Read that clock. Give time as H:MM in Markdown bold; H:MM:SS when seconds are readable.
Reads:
**1:54**
